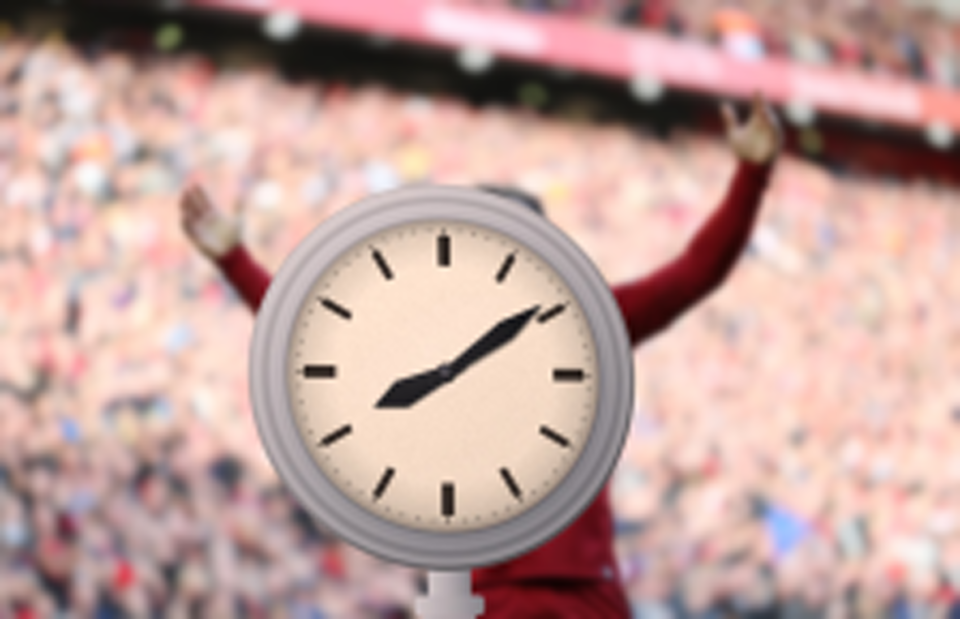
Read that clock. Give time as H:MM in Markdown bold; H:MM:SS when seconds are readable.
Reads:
**8:09**
